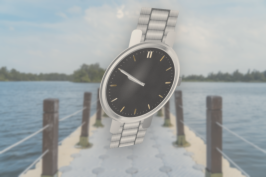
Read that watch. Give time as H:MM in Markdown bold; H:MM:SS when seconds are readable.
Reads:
**9:50**
